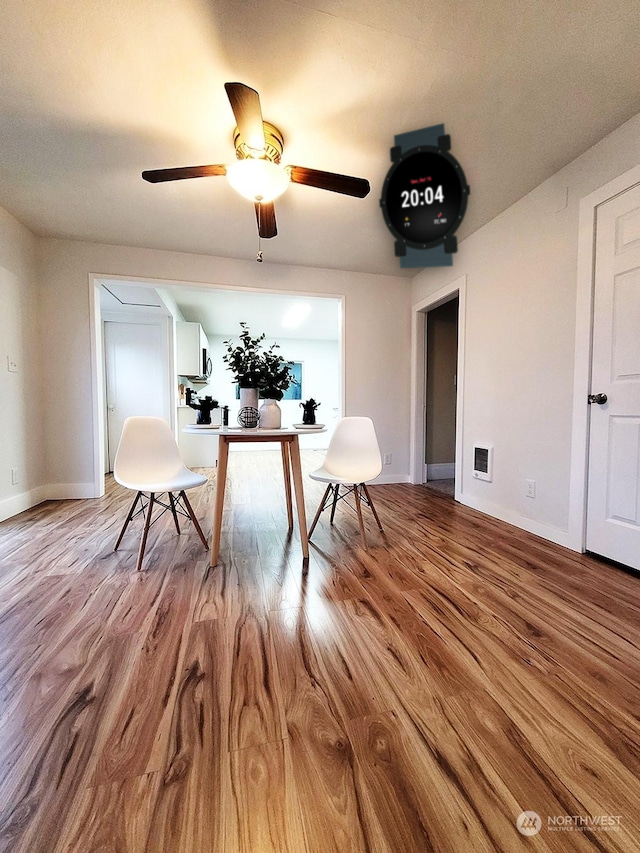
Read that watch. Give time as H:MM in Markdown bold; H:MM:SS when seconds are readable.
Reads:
**20:04**
